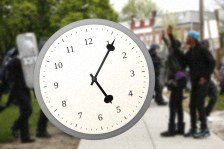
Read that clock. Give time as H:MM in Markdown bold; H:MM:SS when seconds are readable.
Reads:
**5:06**
